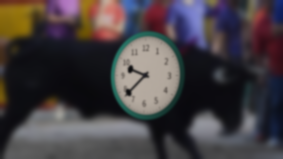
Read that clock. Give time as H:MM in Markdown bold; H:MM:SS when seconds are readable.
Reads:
**9:38**
